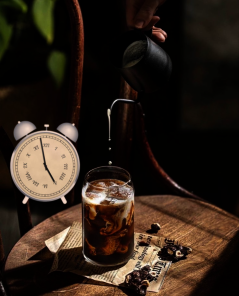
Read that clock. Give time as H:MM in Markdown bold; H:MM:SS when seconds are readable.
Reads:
**4:58**
